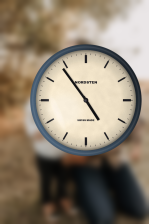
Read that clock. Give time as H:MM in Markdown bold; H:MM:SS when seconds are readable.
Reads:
**4:54**
